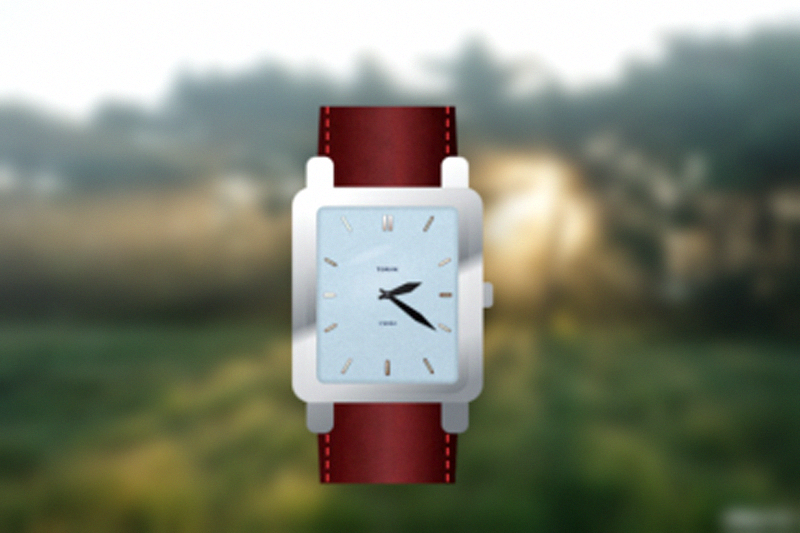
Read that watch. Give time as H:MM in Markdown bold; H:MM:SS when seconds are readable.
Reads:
**2:21**
